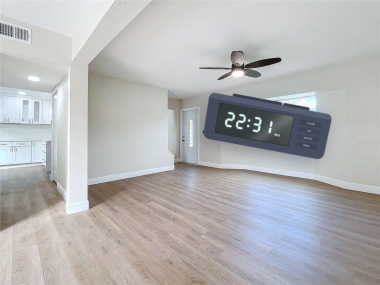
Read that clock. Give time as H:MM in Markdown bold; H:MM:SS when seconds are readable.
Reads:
**22:31**
